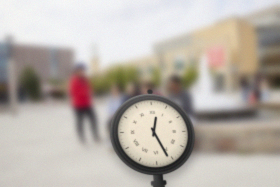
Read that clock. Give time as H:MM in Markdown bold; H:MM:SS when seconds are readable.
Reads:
**12:26**
